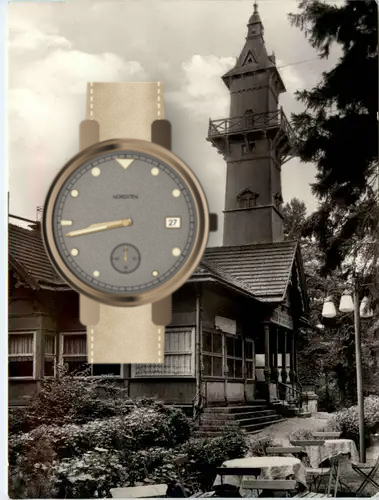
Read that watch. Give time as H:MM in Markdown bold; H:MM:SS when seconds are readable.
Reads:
**8:43**
